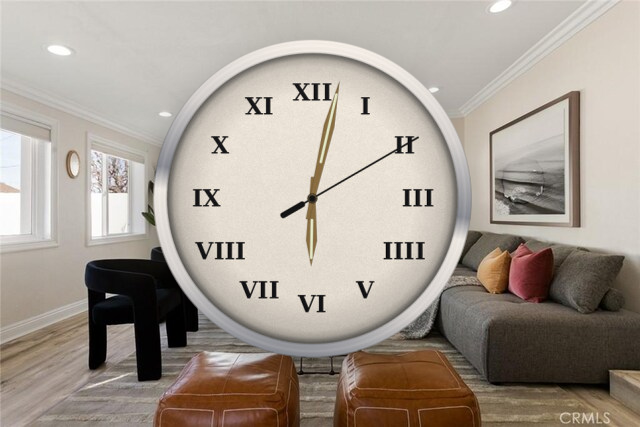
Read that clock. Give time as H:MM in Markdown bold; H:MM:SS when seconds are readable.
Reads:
**6:02:10**
